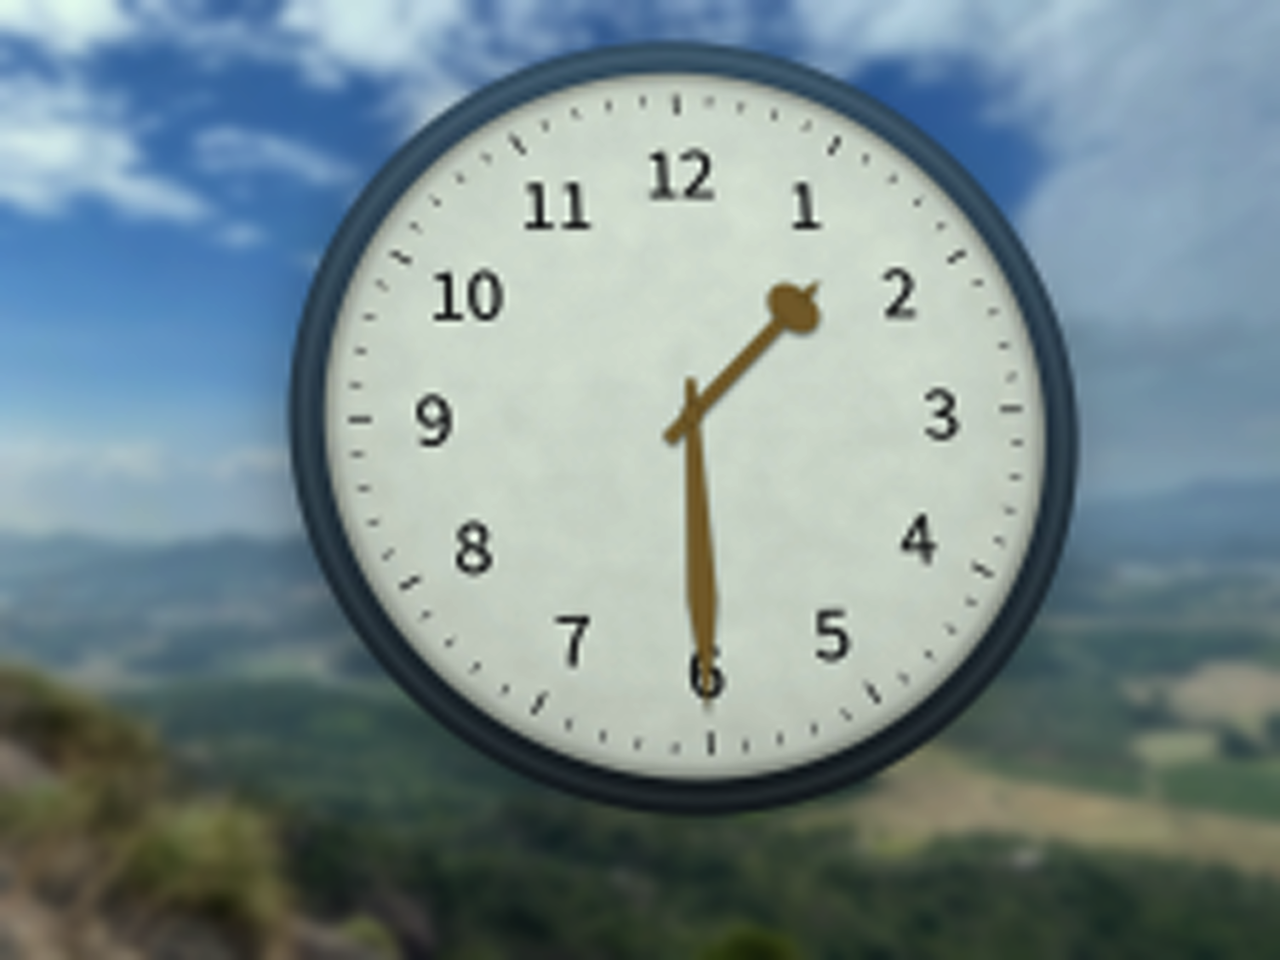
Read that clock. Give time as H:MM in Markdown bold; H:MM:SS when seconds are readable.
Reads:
**1:30**
